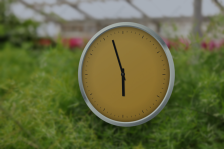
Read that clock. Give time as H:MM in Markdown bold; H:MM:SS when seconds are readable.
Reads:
**5:57**
